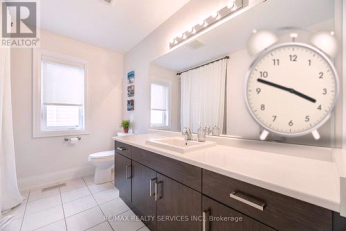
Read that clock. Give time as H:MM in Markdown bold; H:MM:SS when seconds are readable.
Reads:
**3:48**
